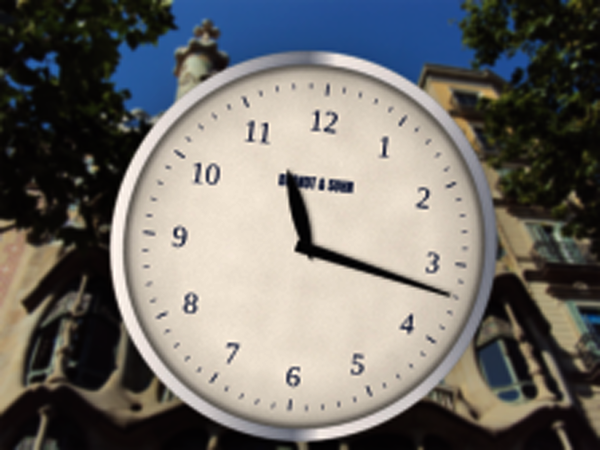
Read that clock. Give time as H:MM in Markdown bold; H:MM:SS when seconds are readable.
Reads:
**11:17**
